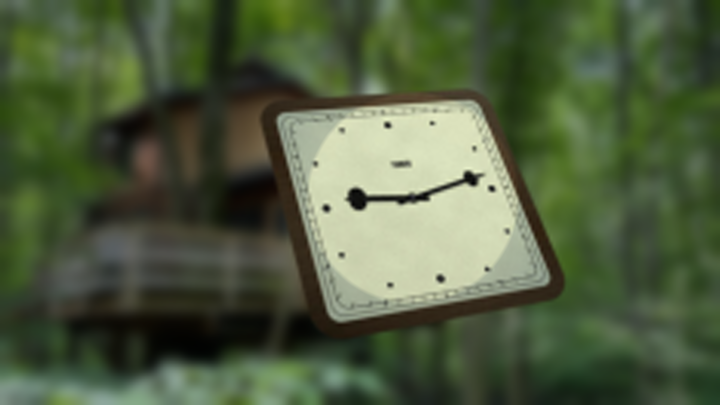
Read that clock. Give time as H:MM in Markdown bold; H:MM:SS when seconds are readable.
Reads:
**9:13**
